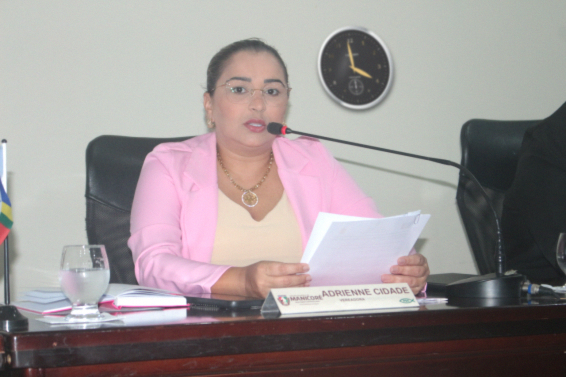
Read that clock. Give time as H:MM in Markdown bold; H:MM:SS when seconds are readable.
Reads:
**3:59**
